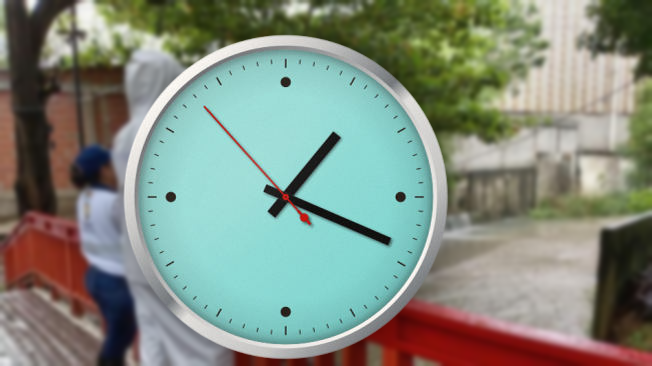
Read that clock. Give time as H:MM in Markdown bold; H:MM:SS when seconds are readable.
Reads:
**1:18:53**
